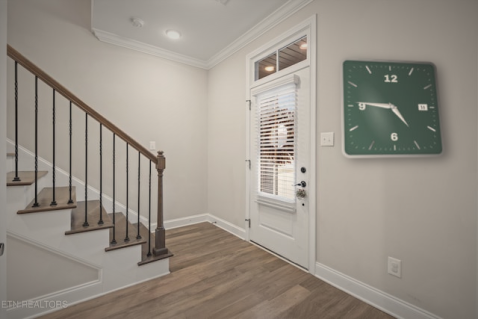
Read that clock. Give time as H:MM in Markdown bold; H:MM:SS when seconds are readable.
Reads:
**4:46**
